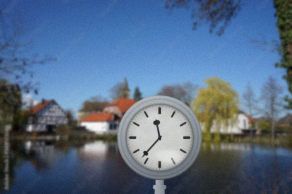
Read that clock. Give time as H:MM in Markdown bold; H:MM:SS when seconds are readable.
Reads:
**11:37**
